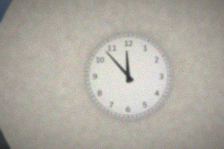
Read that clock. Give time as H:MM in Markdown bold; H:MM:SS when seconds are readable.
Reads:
**11:53**
